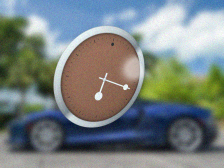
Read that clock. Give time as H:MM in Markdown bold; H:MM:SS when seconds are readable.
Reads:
**6:17**
